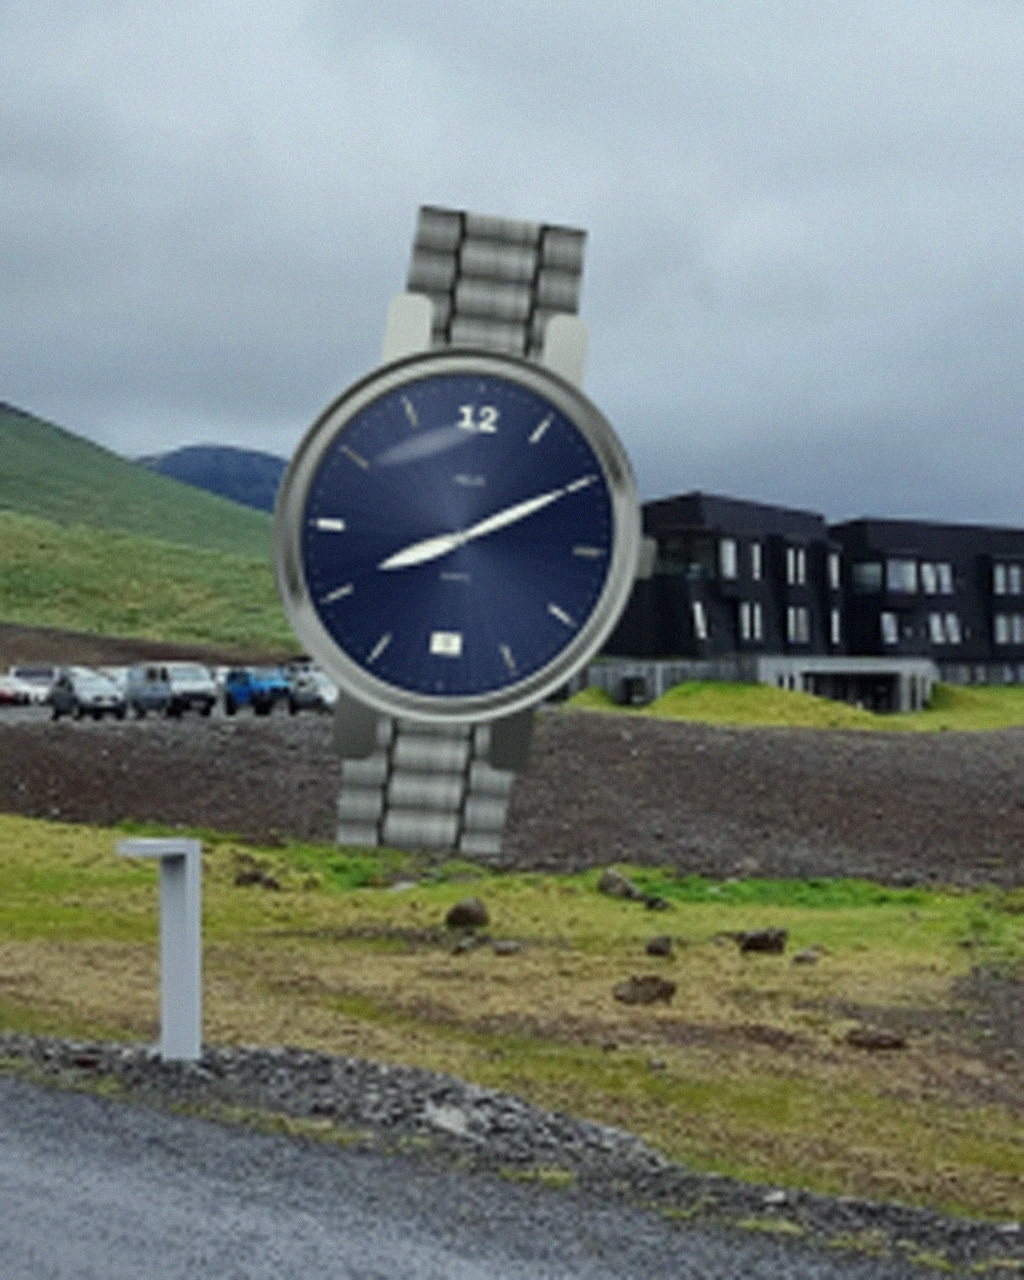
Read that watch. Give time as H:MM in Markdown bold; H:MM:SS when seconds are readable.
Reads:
**8:10**
